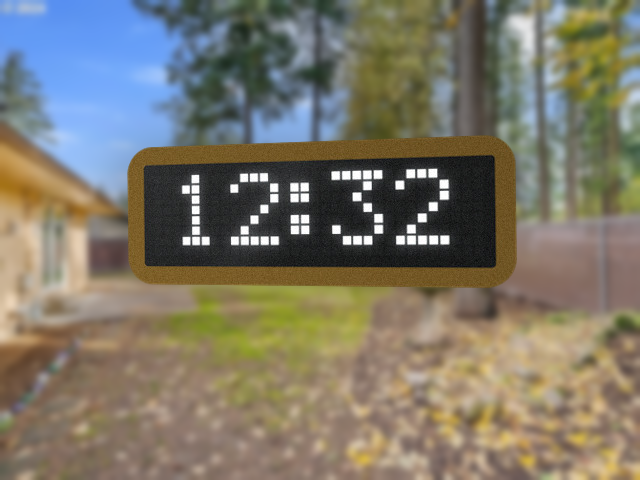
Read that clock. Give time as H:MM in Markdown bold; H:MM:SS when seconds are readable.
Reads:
**12:32**
